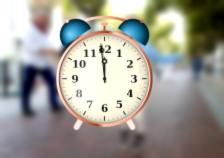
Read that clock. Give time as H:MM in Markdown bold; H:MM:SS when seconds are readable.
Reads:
**11:59**
